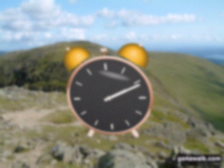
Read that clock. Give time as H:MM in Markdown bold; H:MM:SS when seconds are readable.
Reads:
**2:11**
